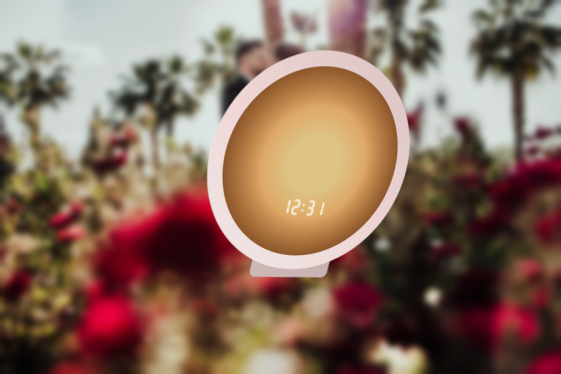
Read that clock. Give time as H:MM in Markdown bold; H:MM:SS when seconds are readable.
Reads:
**12:31**
